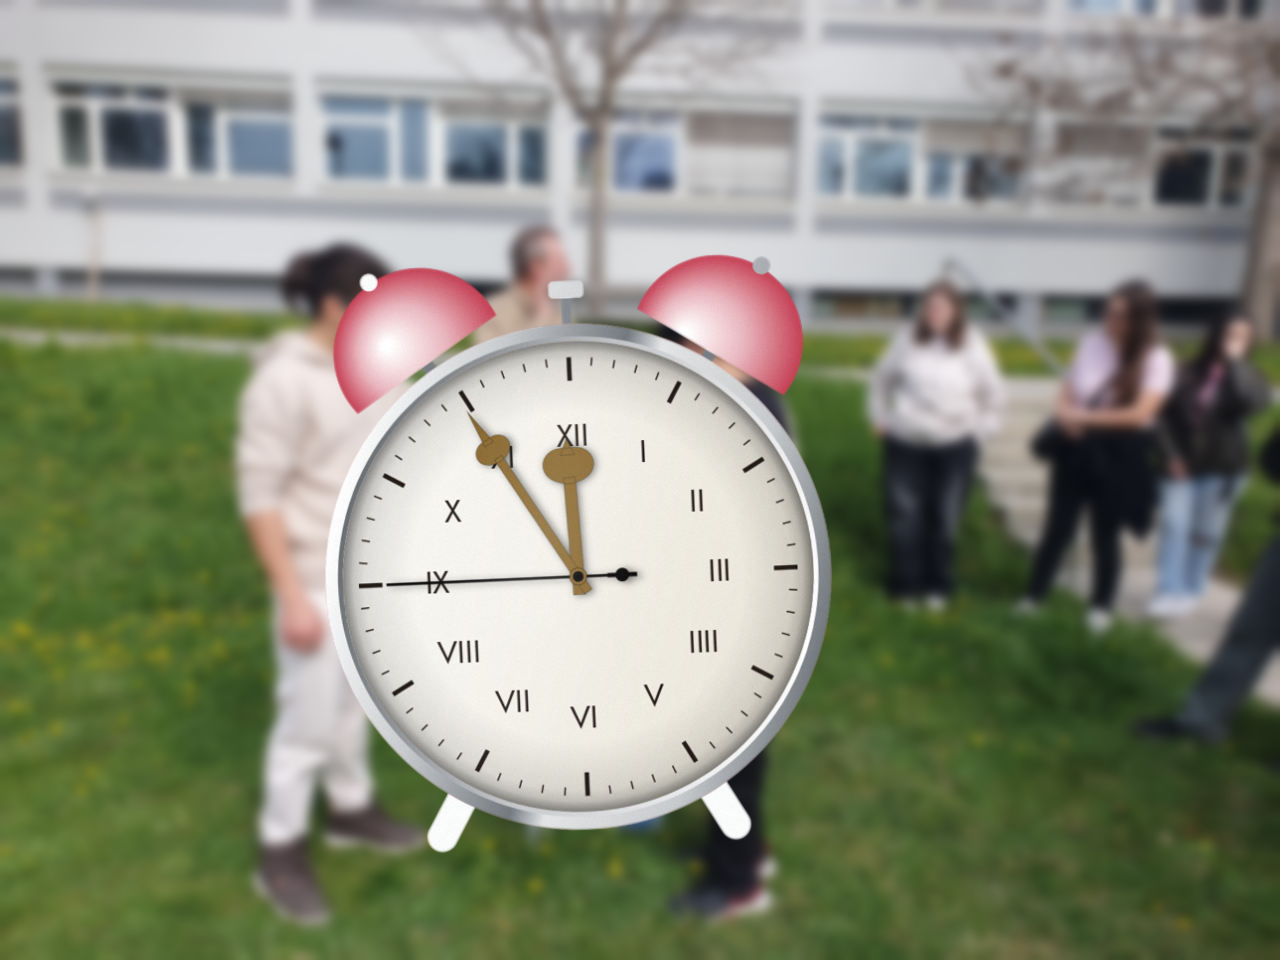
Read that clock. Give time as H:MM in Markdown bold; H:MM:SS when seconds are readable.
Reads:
**11:54:45**
